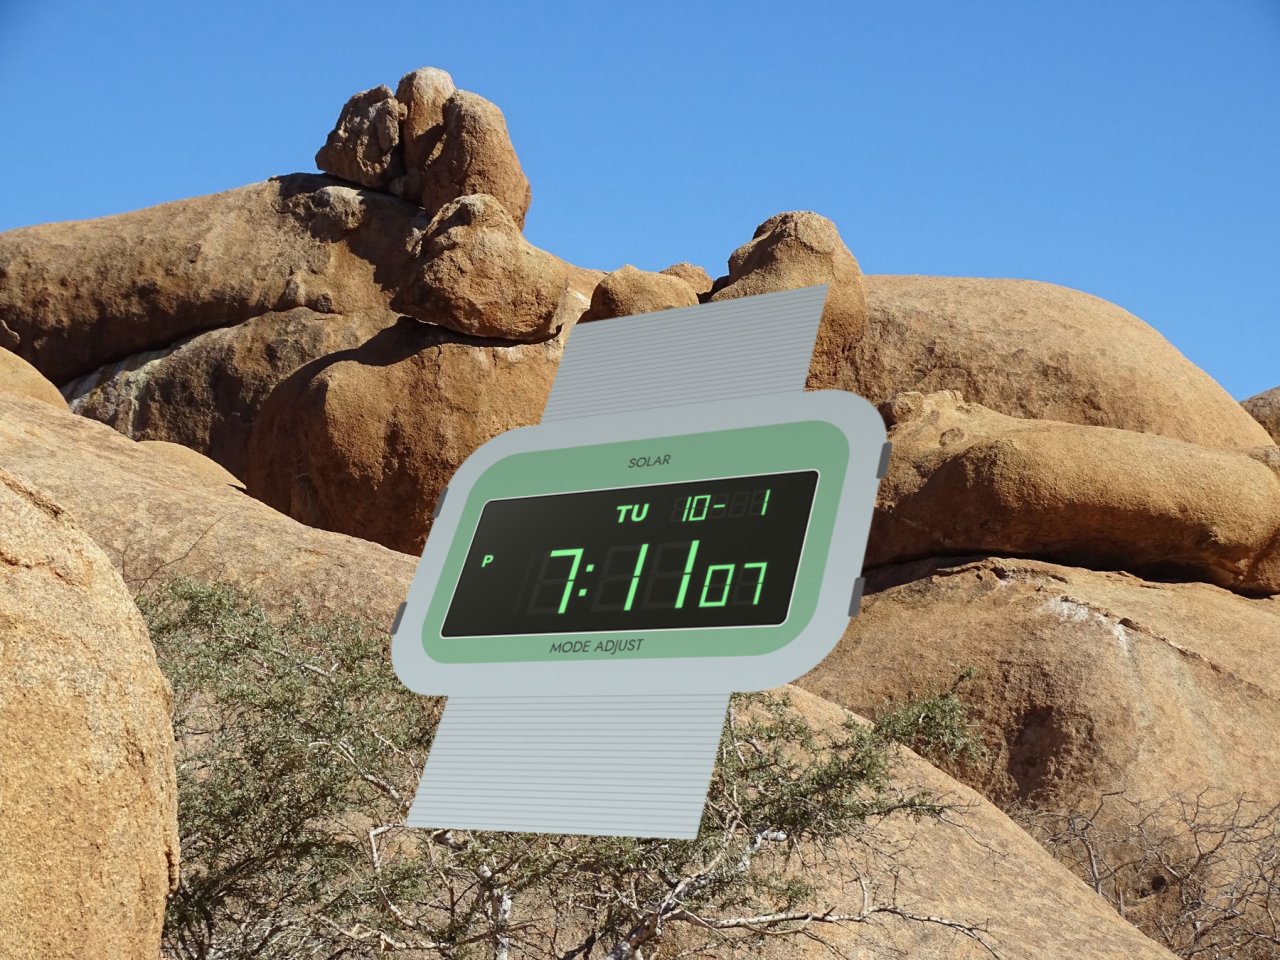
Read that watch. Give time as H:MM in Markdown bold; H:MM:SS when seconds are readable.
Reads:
**7:11:07**
